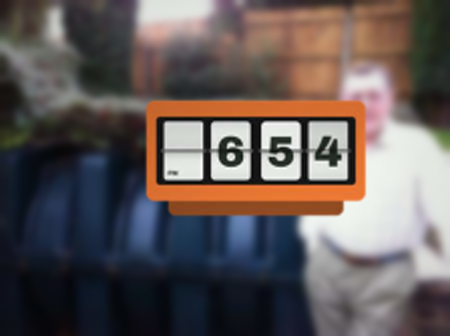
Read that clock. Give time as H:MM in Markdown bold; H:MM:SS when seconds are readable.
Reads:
**6:54**
